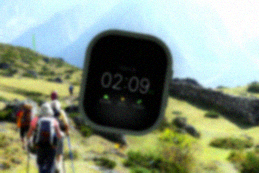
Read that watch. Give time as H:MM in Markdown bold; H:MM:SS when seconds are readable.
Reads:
**2:09**
